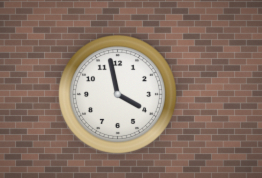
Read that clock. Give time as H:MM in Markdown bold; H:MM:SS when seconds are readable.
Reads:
**3:58**
